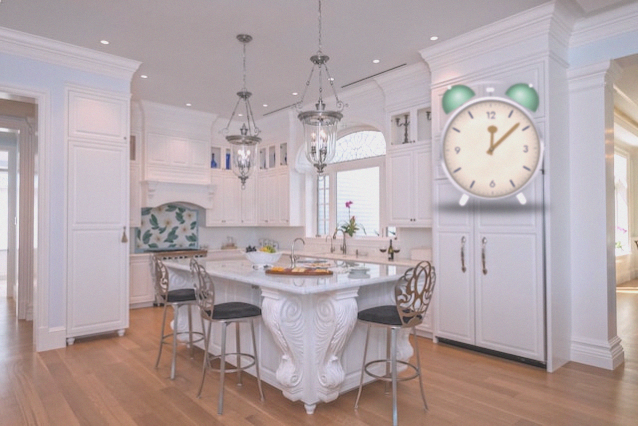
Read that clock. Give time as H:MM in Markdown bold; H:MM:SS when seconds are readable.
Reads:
**12:08**
